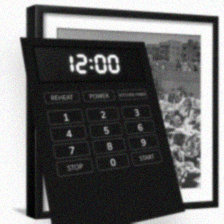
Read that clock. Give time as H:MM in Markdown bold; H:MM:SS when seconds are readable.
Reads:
**12:00**
